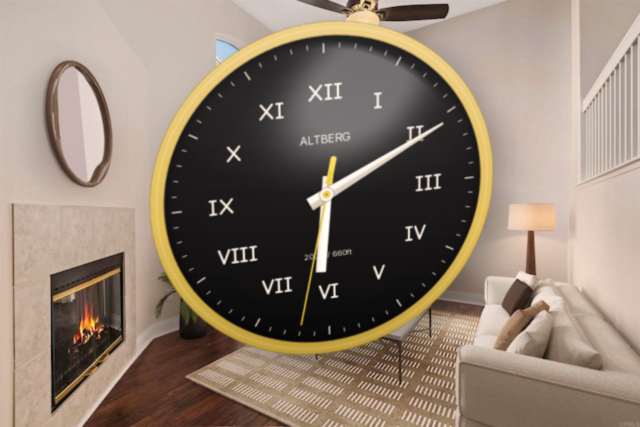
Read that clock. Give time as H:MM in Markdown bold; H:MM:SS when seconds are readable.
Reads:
**6:10:32**
